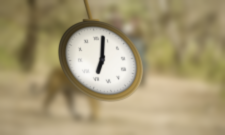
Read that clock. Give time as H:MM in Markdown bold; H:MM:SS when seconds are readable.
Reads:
**7:03**
